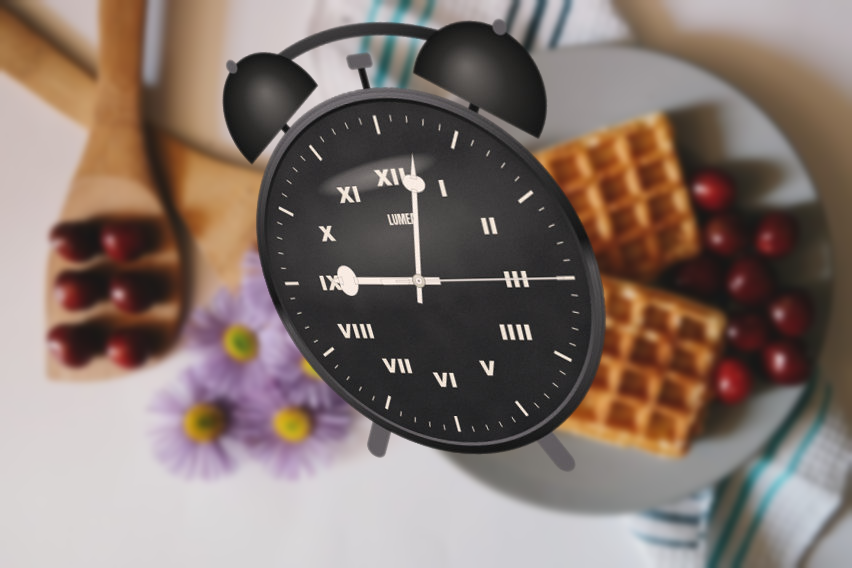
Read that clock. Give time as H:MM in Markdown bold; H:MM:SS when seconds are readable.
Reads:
**9:02:15**
